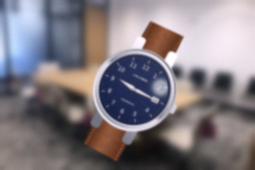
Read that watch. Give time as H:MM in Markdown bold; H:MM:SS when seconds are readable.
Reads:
**9:15**
